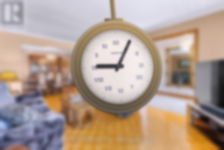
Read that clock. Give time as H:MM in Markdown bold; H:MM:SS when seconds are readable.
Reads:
**9:05**
